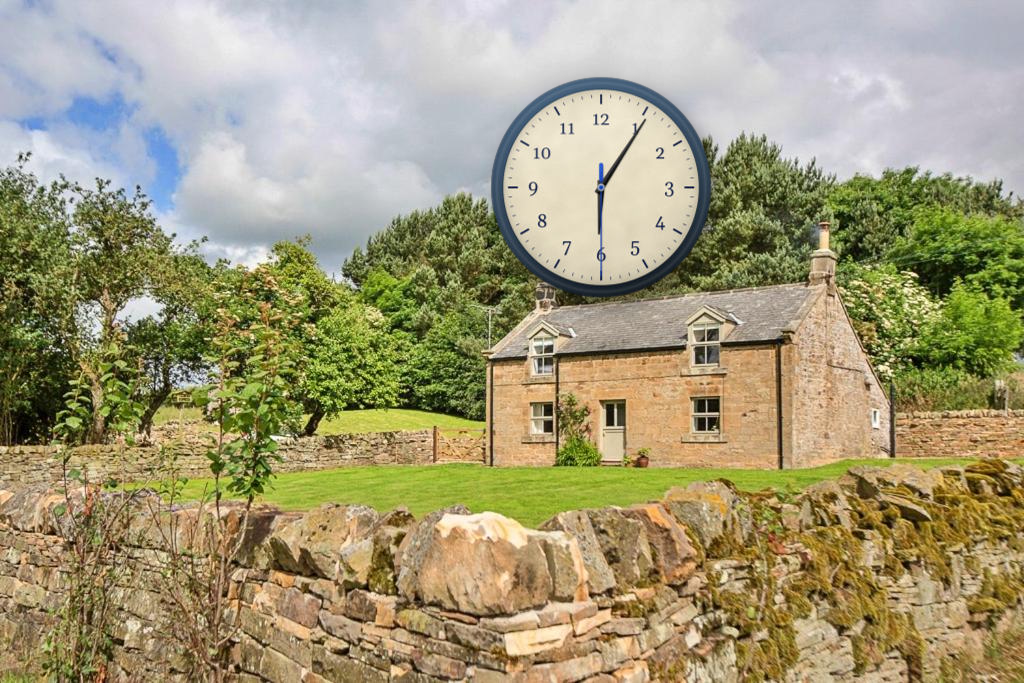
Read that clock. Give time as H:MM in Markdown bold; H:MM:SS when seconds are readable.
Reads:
**6:05:30**
